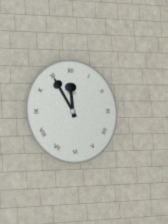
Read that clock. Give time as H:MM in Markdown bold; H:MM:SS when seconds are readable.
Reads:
**11:55**
